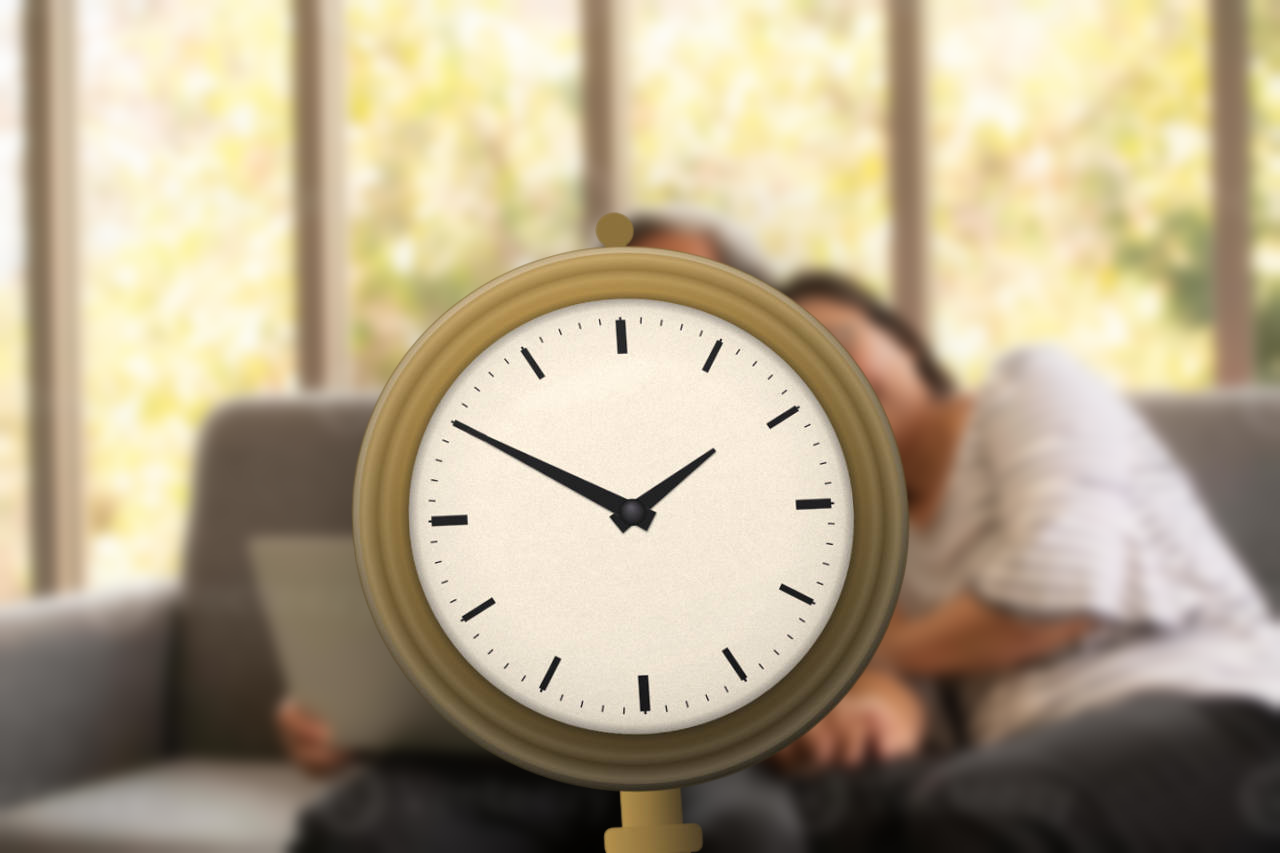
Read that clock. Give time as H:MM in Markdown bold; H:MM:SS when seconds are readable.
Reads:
**1:50**
